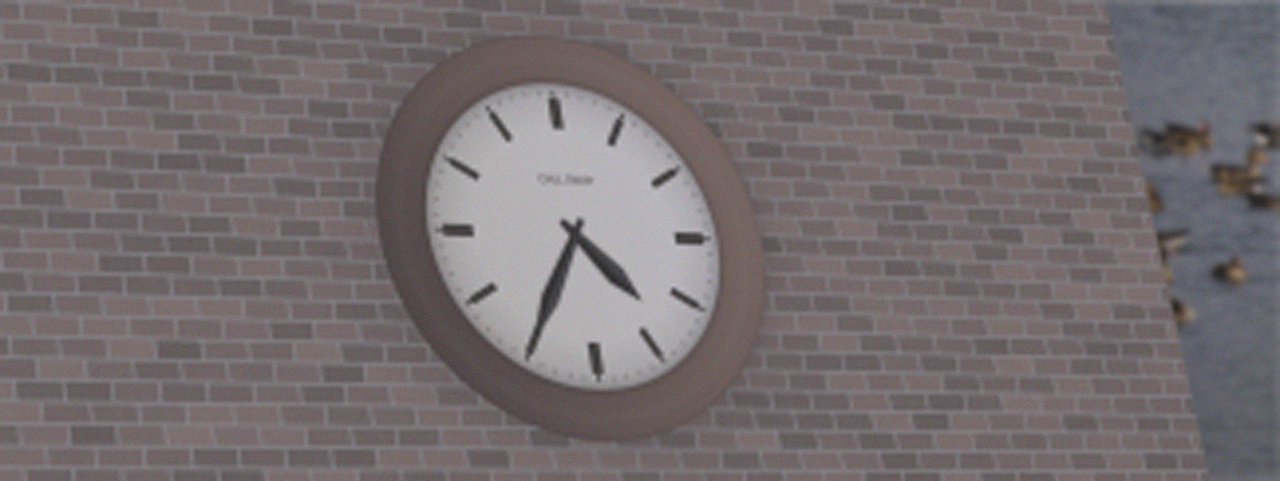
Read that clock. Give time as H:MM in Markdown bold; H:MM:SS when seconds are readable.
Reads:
**4:35**
